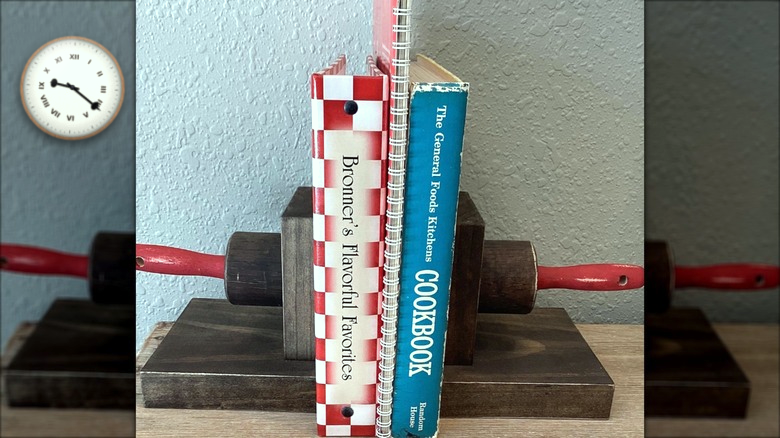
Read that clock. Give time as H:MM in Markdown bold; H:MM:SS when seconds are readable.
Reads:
**9:21**
